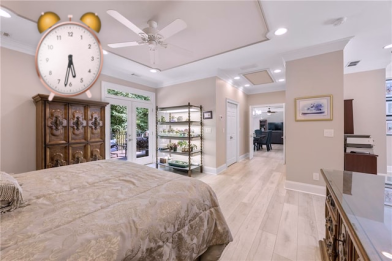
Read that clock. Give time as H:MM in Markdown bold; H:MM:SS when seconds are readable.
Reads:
**5:32**
